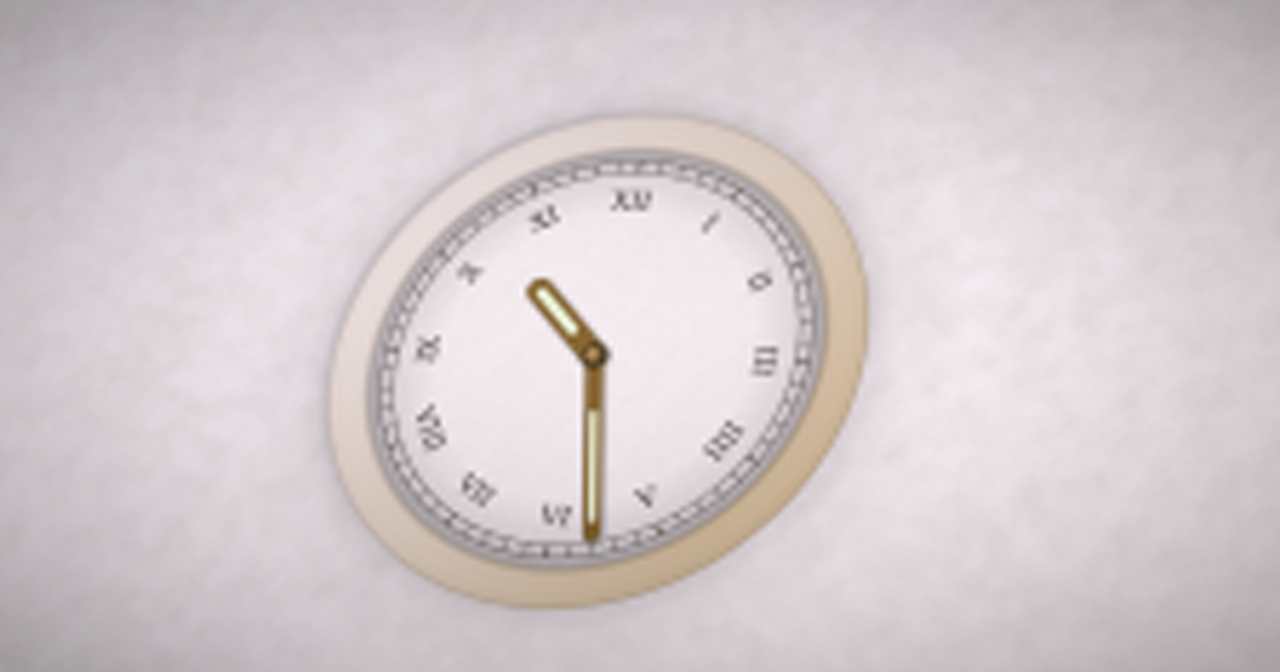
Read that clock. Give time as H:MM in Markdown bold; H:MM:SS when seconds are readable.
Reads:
**10:28**
